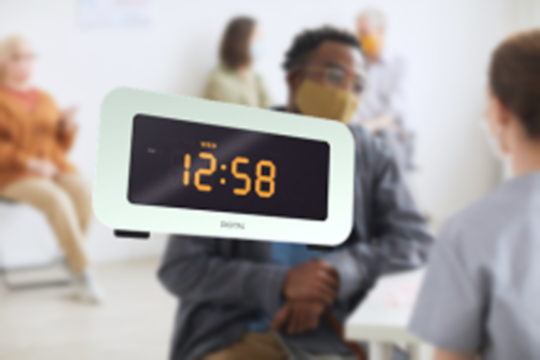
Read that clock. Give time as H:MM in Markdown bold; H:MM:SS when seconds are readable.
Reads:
**12:58**
